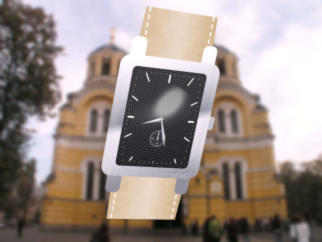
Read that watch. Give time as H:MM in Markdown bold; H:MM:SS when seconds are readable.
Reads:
**8:27**
